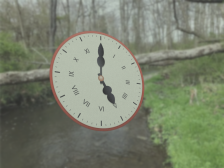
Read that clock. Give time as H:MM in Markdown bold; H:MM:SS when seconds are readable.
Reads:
**5:00**
